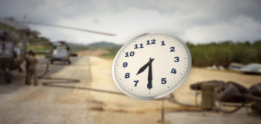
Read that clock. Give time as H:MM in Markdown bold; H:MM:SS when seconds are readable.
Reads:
**7:30**
